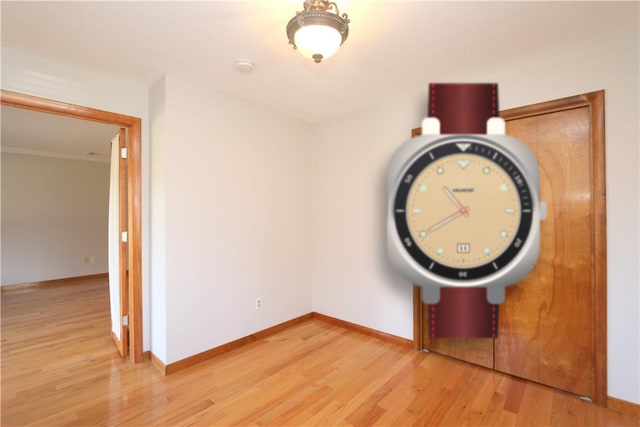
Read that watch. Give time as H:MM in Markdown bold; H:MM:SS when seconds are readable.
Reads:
**10:40**
